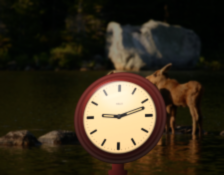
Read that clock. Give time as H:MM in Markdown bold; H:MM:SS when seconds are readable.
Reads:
**9:12**
